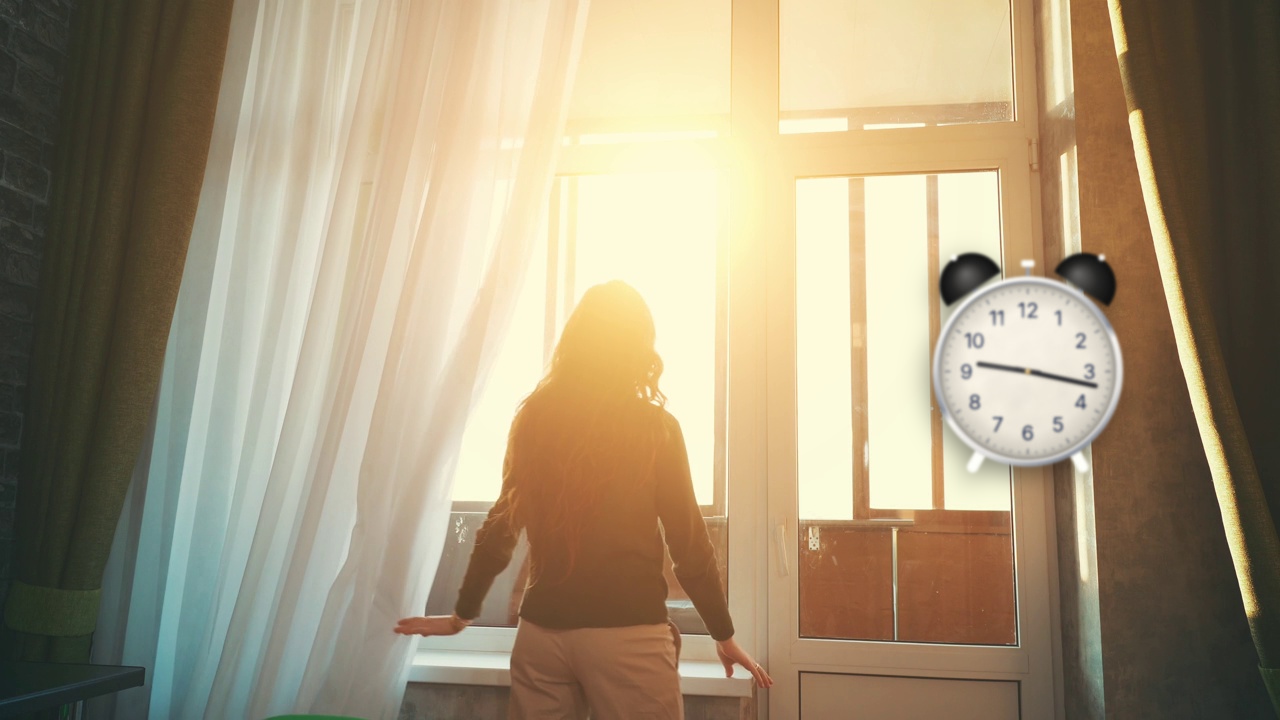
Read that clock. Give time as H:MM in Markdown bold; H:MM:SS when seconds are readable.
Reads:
**9:17**
